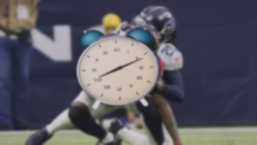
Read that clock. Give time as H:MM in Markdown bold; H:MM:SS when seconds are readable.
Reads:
**8:11**
